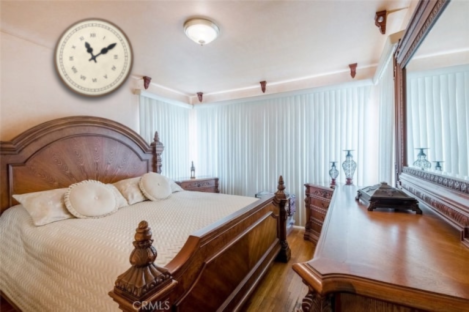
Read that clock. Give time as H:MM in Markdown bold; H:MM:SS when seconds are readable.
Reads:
**11:10**
